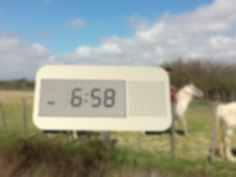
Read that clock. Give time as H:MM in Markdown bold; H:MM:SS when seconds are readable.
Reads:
**6:58**
